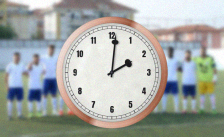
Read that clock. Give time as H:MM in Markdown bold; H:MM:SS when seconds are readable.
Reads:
**2:01**
